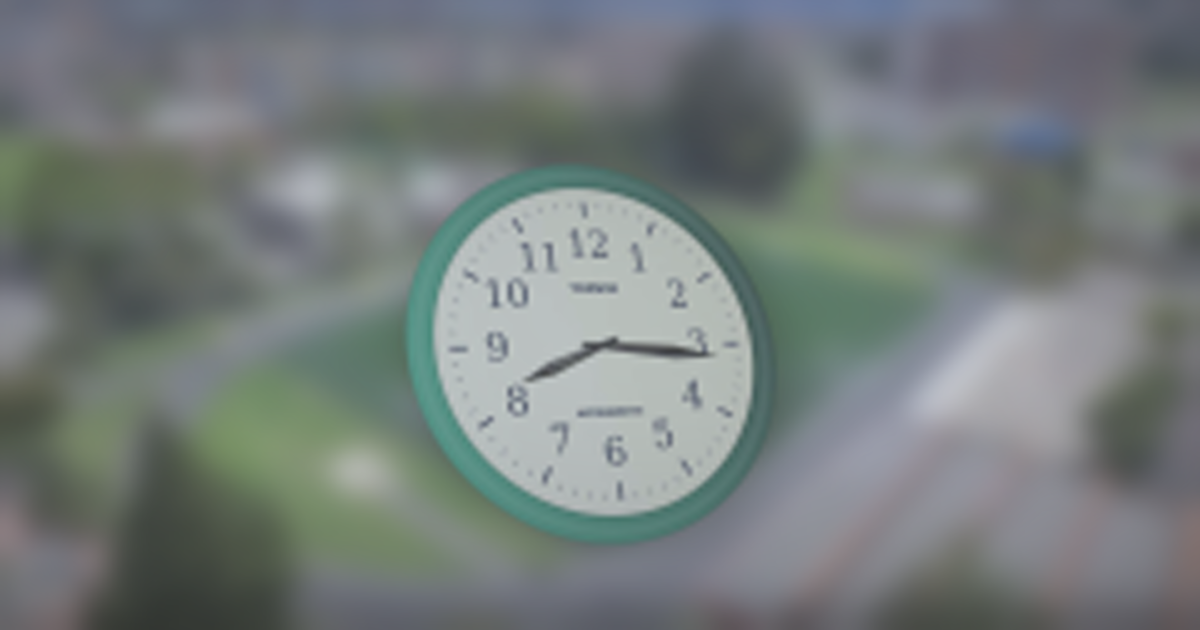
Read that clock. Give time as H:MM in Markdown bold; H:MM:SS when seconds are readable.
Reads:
**8:16**
